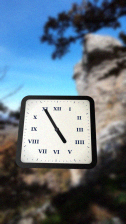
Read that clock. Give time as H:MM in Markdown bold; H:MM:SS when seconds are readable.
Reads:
**4:55**
